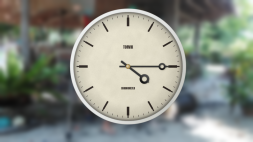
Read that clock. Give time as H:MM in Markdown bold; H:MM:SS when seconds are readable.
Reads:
**4:15**
